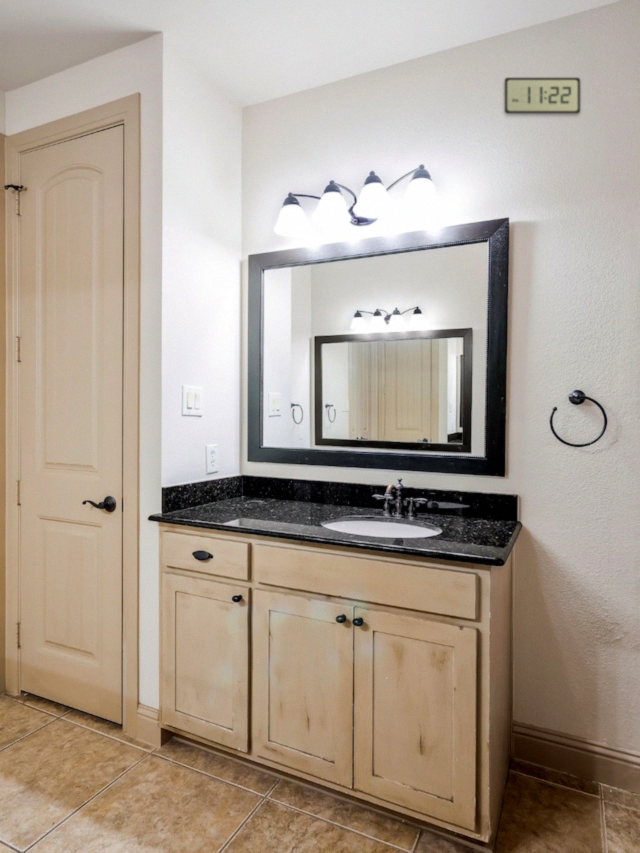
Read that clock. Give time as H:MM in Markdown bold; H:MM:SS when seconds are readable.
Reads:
**11:22**
